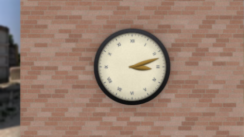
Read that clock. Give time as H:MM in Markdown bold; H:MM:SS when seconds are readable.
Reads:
**3:12**
